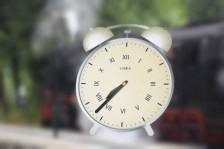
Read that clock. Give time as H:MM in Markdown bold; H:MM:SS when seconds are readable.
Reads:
**7:37**
